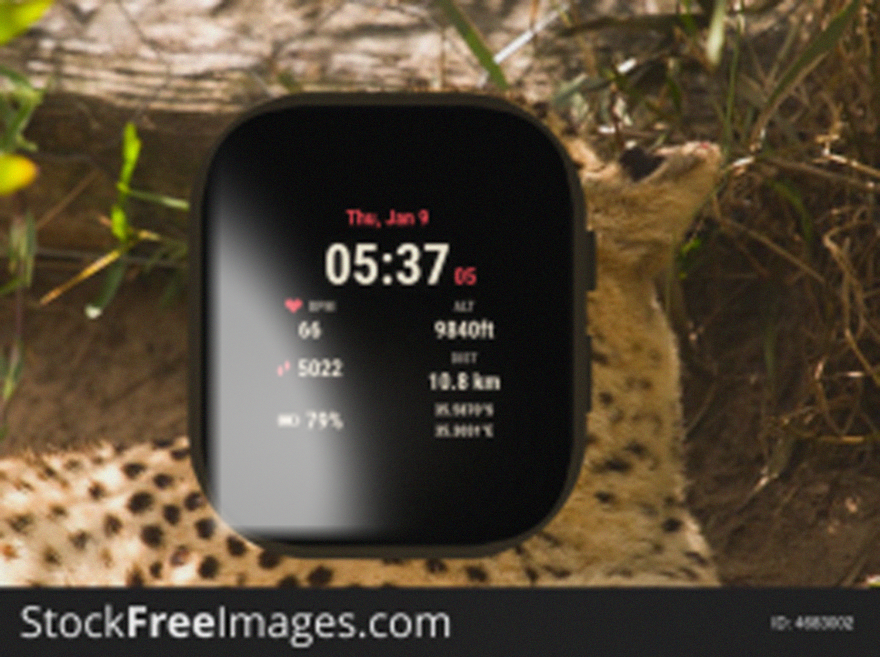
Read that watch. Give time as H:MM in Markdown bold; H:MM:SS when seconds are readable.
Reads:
**5:37**
